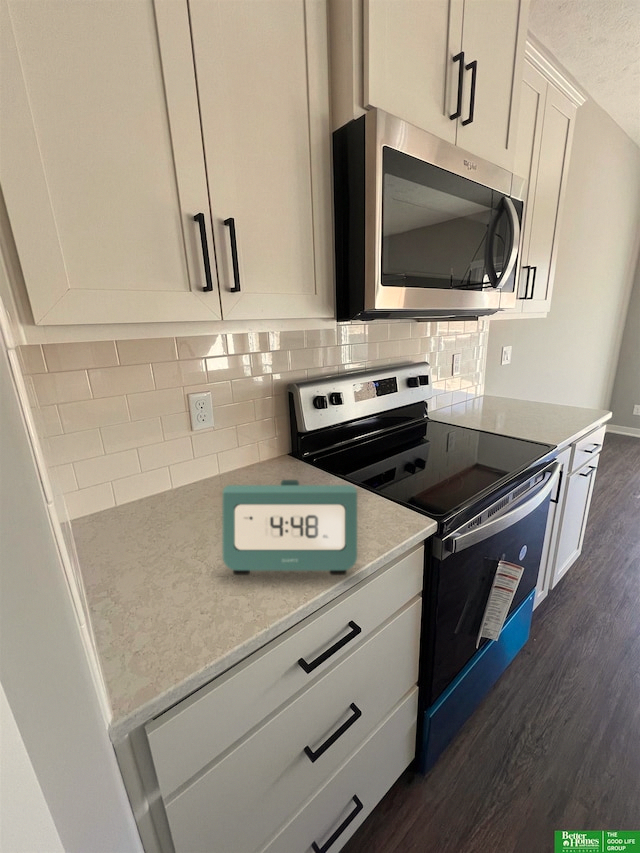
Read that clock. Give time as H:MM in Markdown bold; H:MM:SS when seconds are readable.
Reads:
**4:48**
